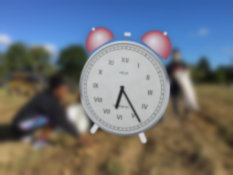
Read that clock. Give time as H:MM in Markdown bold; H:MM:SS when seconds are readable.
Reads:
**6:24**
